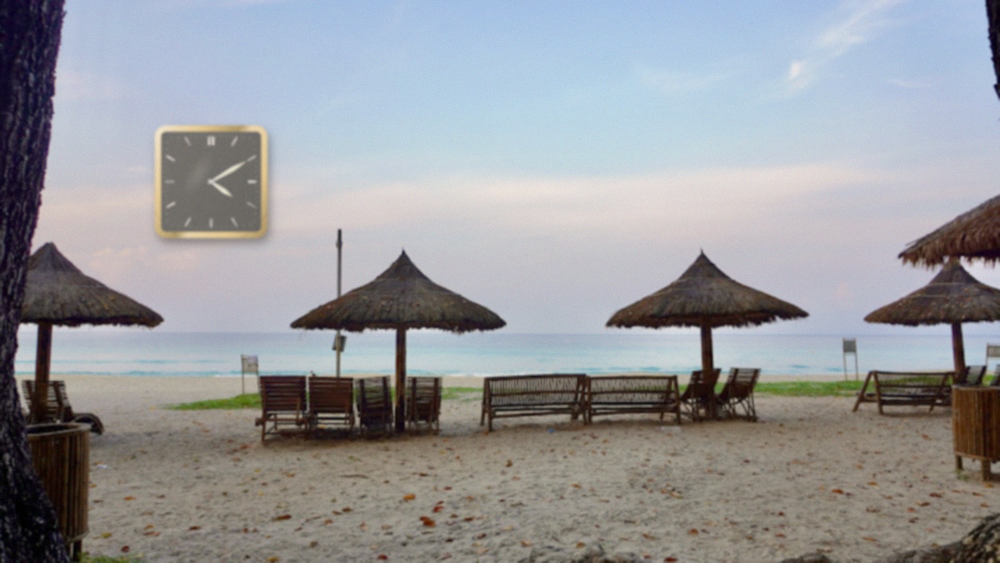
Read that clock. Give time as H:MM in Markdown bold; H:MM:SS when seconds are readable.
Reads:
**4:10**
